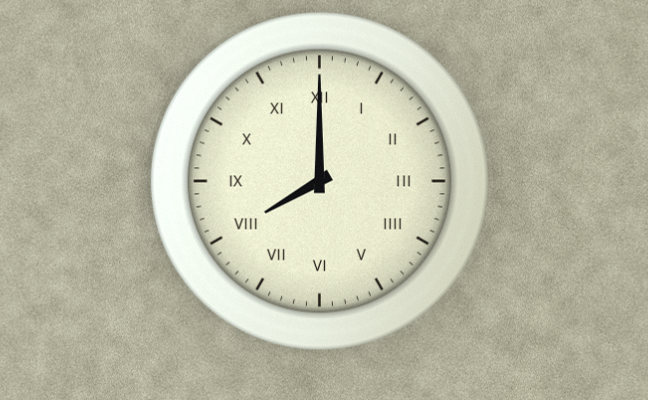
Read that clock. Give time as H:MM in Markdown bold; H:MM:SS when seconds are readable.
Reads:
**8:00**
